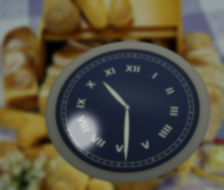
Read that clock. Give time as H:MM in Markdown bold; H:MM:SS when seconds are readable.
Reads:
**10:29**
